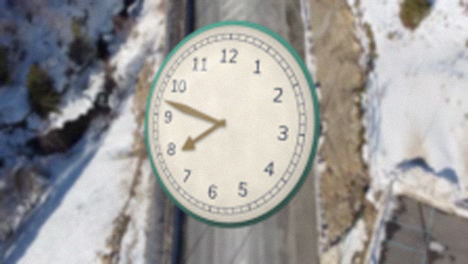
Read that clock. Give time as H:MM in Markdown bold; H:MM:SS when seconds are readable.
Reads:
**7:47**
